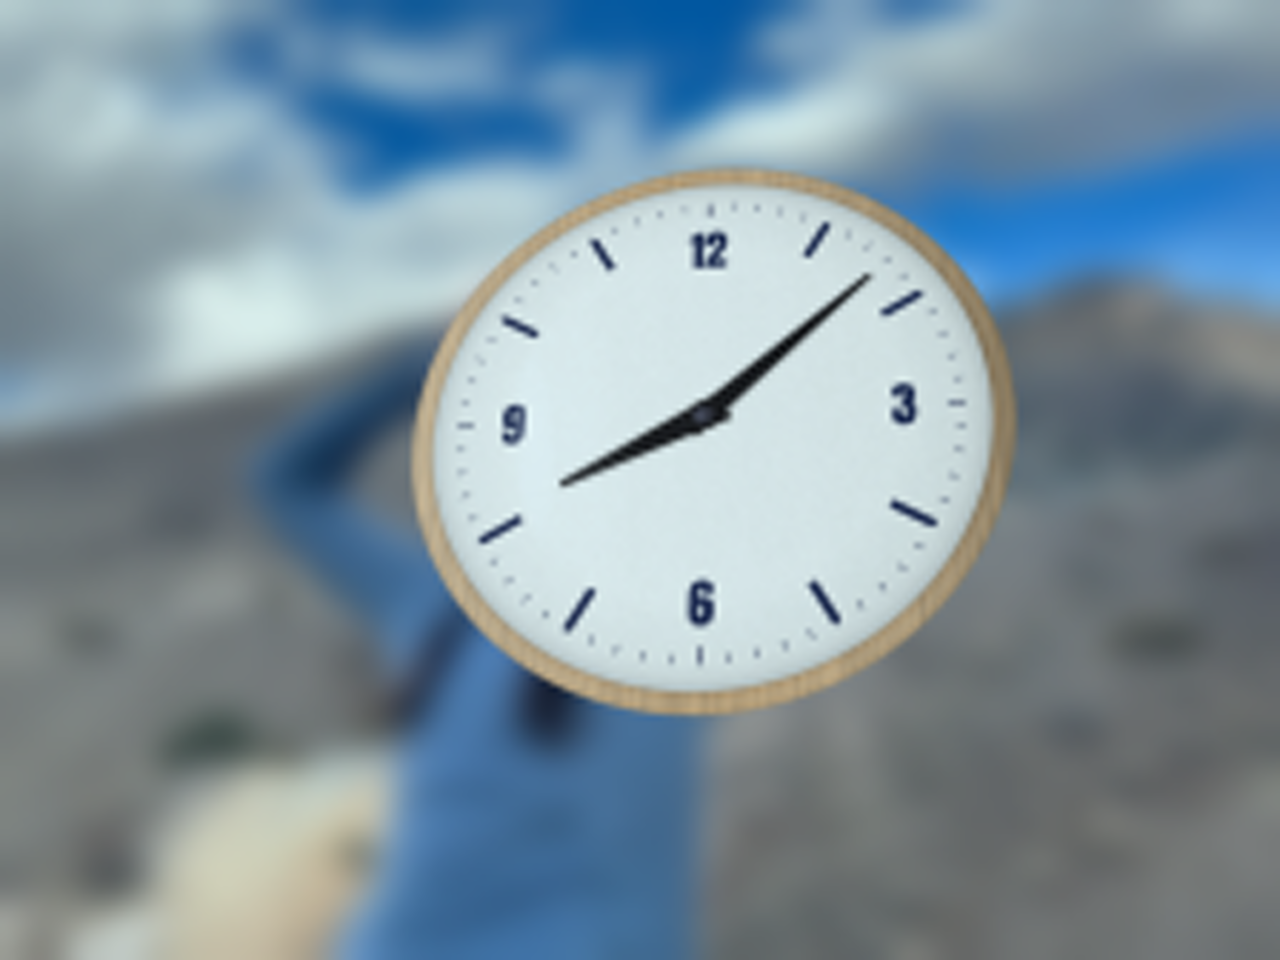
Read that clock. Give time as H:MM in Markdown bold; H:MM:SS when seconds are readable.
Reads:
**8:08**
